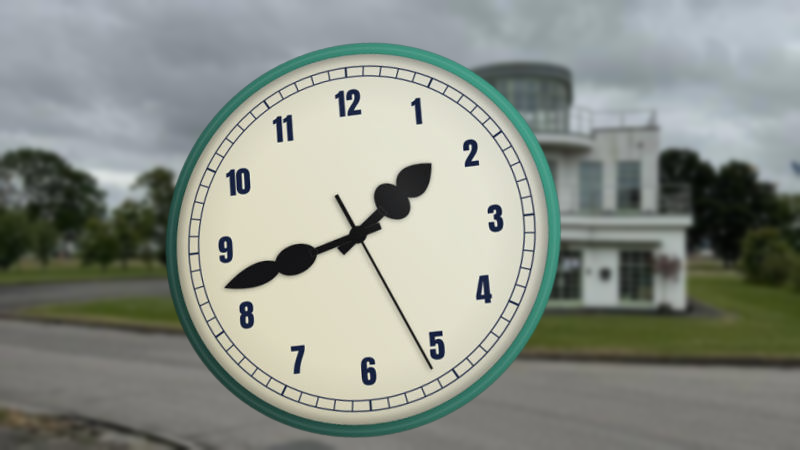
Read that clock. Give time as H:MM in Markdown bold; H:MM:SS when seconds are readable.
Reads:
**1:42:26**
